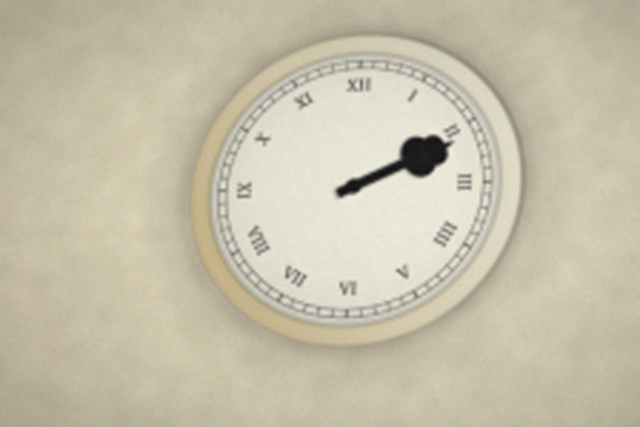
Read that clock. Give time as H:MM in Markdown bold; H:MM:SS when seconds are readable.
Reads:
**2:11**
